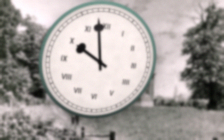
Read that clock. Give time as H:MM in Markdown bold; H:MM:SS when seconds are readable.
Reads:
**9:58**
